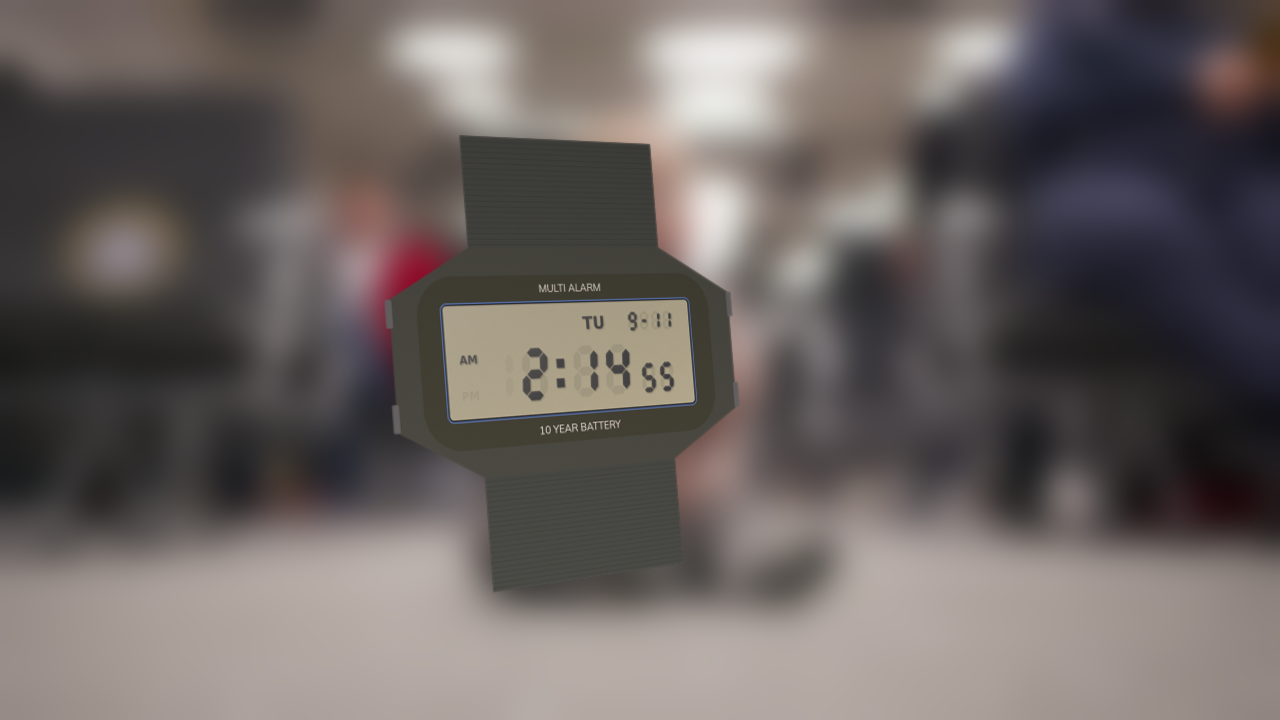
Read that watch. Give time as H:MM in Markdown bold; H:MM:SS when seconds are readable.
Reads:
**2:14:55**
